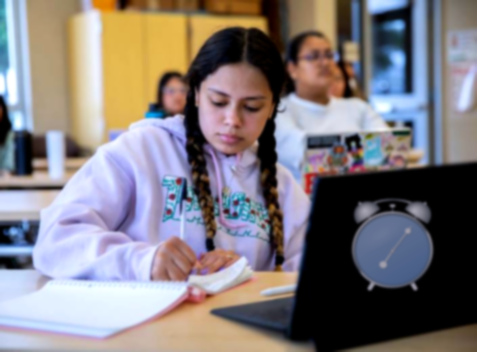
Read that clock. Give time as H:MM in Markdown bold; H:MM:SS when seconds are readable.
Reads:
**7:06**
